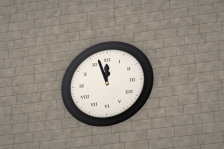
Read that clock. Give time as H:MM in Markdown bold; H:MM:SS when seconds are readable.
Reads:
**11:57**
